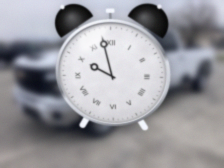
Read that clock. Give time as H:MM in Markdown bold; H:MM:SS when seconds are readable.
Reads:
**9:58**
